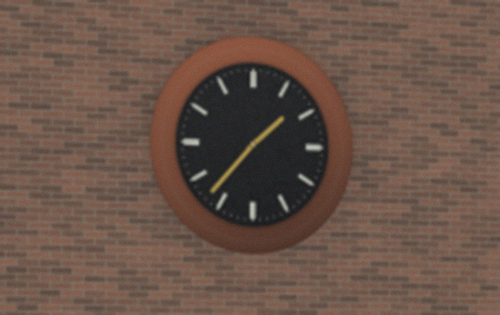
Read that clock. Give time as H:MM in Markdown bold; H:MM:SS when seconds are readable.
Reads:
**1:37**
